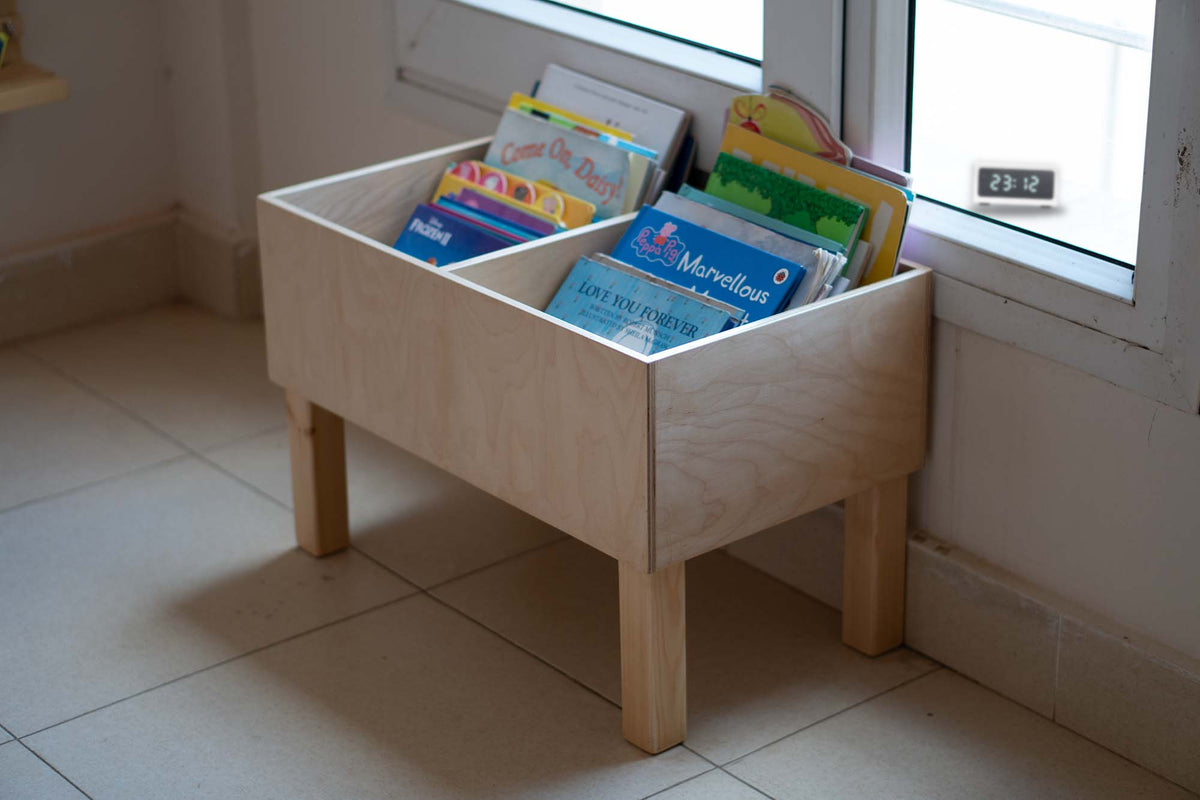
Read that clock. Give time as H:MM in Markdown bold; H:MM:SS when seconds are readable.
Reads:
**23:12**
